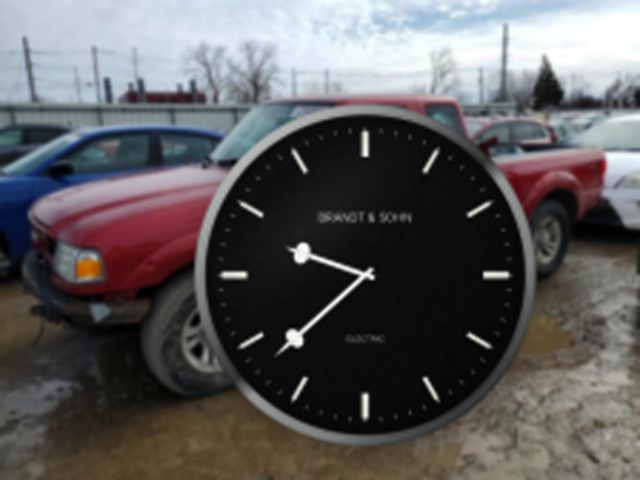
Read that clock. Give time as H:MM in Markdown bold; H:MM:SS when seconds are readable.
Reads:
**9:38**
